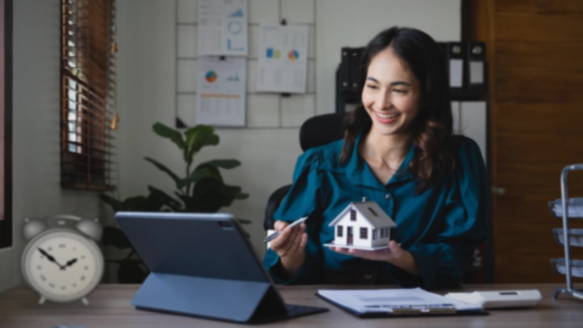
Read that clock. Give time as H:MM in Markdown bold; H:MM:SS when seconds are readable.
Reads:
**1:52**
